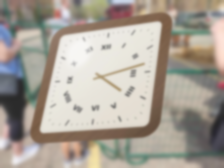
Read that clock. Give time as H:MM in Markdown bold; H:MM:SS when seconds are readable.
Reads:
**4:13**
